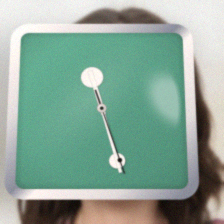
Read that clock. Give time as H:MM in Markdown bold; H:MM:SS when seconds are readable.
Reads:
**11:27:27**
